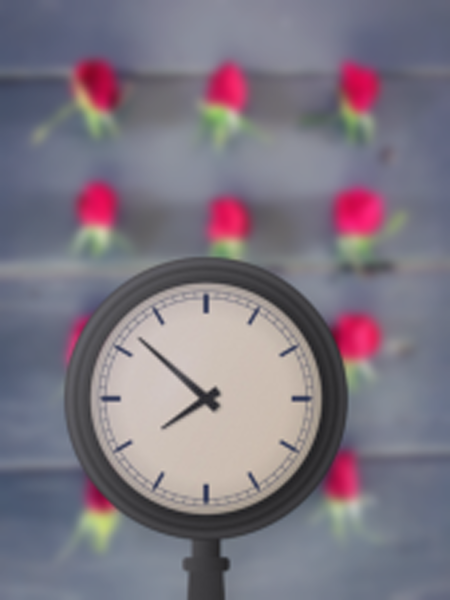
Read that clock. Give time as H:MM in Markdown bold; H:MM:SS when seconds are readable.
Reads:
**7:52**
